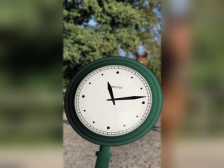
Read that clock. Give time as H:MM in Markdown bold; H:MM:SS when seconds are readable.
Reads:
**11:13**
